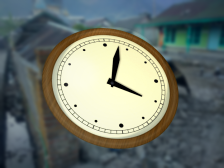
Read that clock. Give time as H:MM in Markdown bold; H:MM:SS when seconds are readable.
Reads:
**4:03**
